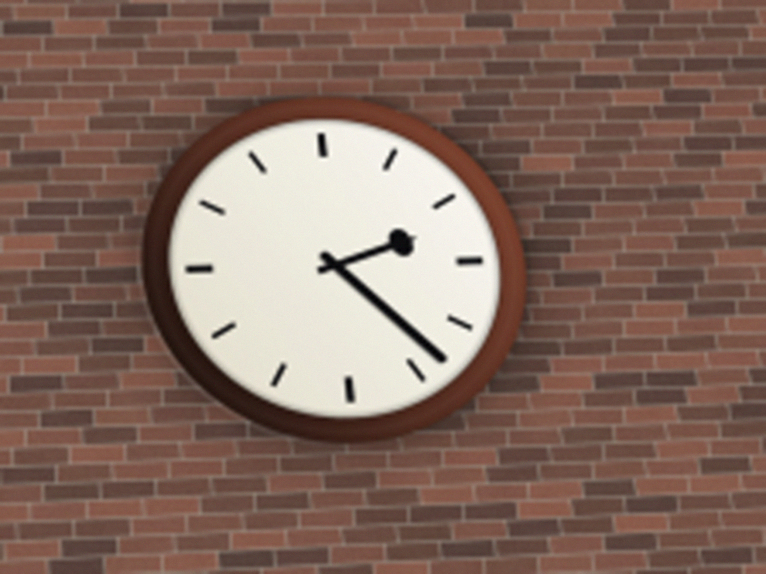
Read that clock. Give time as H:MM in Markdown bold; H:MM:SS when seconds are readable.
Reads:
**2:23**
